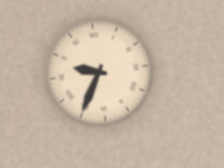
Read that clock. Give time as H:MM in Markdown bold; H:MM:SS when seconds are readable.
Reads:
**9:35**
